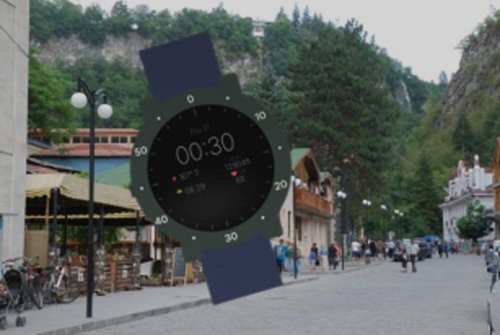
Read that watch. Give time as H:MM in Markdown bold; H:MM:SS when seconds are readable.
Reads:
**0:30**
